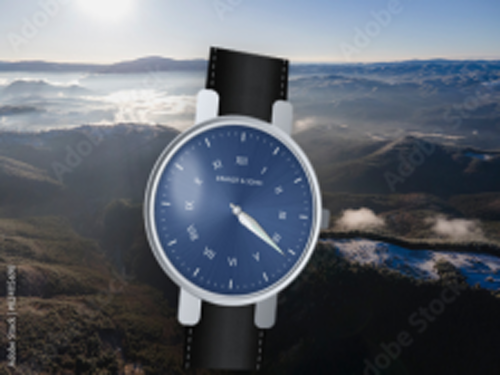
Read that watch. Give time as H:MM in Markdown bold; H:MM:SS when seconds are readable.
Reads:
**4:21**
